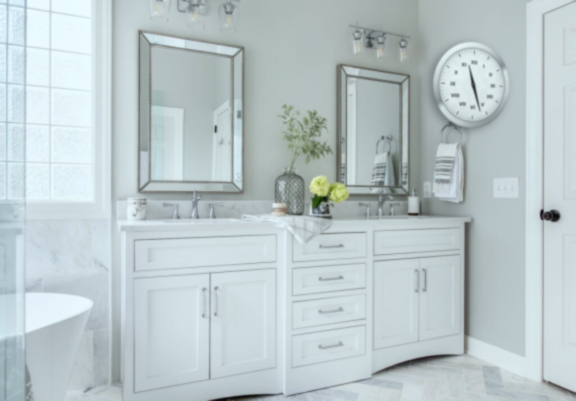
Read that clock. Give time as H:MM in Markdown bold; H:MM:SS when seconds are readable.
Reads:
**11:27**
